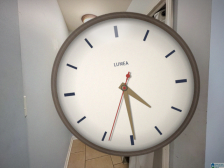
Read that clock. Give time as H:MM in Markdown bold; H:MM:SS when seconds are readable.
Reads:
**4:29:34**
